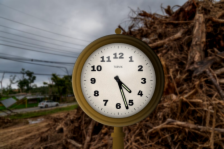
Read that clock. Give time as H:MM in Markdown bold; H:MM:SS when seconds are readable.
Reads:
**4:27**
